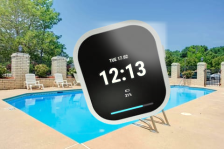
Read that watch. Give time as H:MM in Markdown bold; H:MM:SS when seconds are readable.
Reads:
**12:13**
